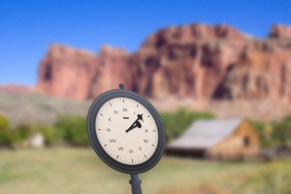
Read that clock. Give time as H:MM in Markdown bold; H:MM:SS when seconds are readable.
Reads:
**2:08**
